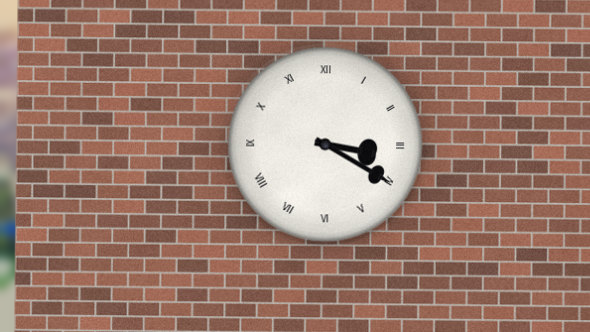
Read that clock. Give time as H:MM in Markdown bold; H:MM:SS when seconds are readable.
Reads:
**3:20**
